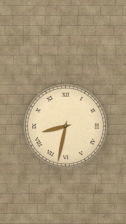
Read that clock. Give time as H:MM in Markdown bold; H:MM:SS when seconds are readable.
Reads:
**8:32**
